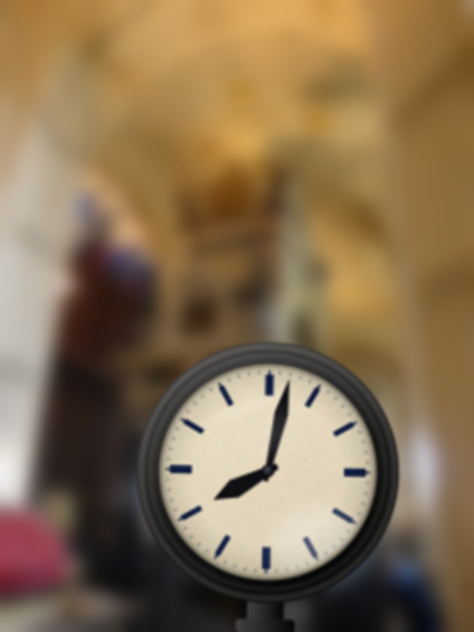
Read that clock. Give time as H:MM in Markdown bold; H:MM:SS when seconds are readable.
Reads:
**8:02**
